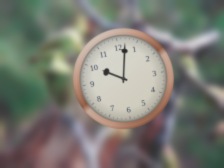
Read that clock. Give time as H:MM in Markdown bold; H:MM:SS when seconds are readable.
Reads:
**10:02**
